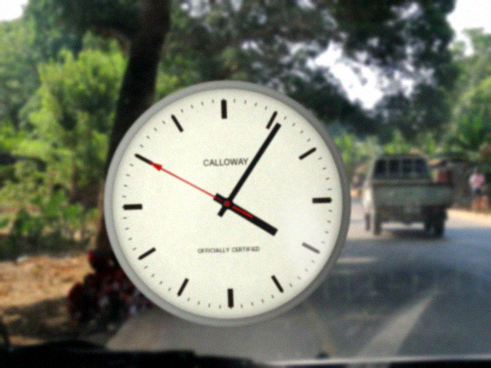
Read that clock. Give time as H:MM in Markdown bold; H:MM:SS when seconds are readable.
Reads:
**4:05:50**
